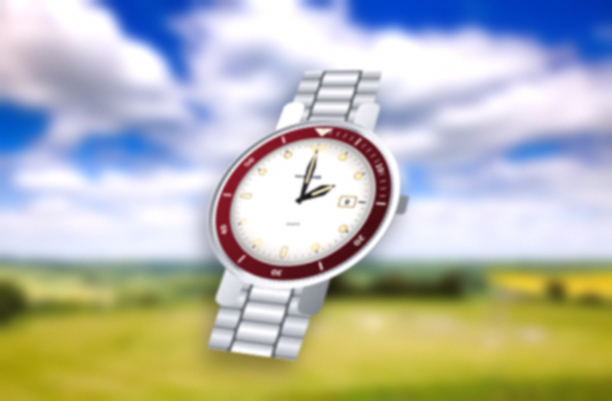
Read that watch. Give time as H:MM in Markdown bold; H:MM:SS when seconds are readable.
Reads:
**2:00**
